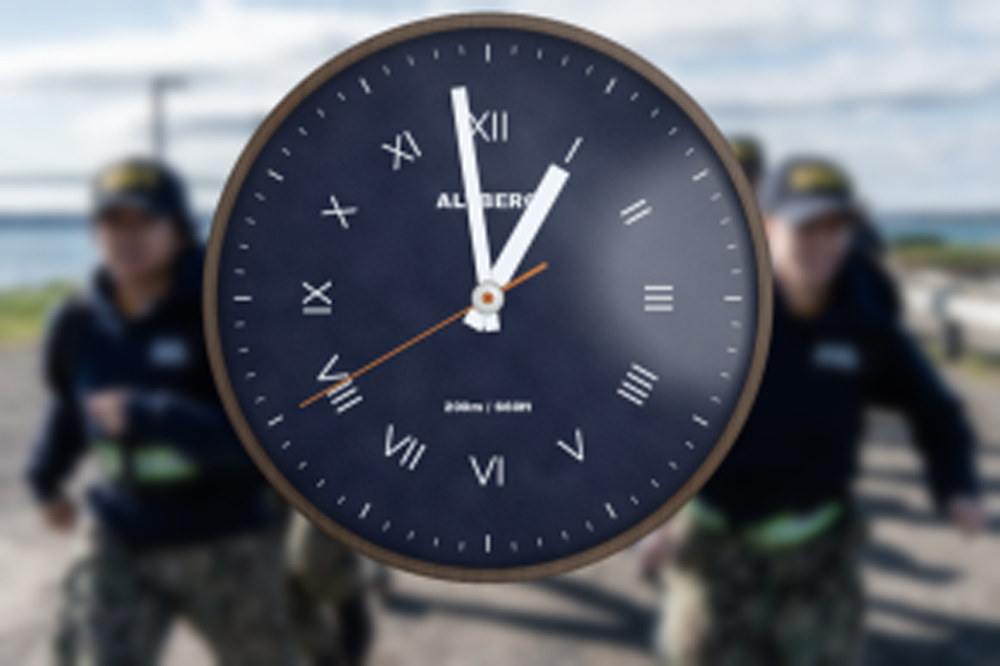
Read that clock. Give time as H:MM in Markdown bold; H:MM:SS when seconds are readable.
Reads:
**12:58:40**
